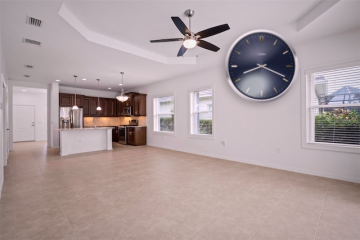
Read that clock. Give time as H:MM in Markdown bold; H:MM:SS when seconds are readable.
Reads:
**8:19**
